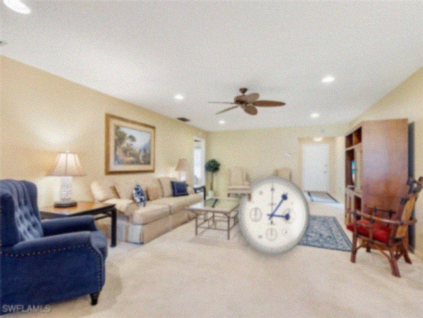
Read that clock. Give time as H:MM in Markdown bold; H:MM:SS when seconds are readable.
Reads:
**3:06**
